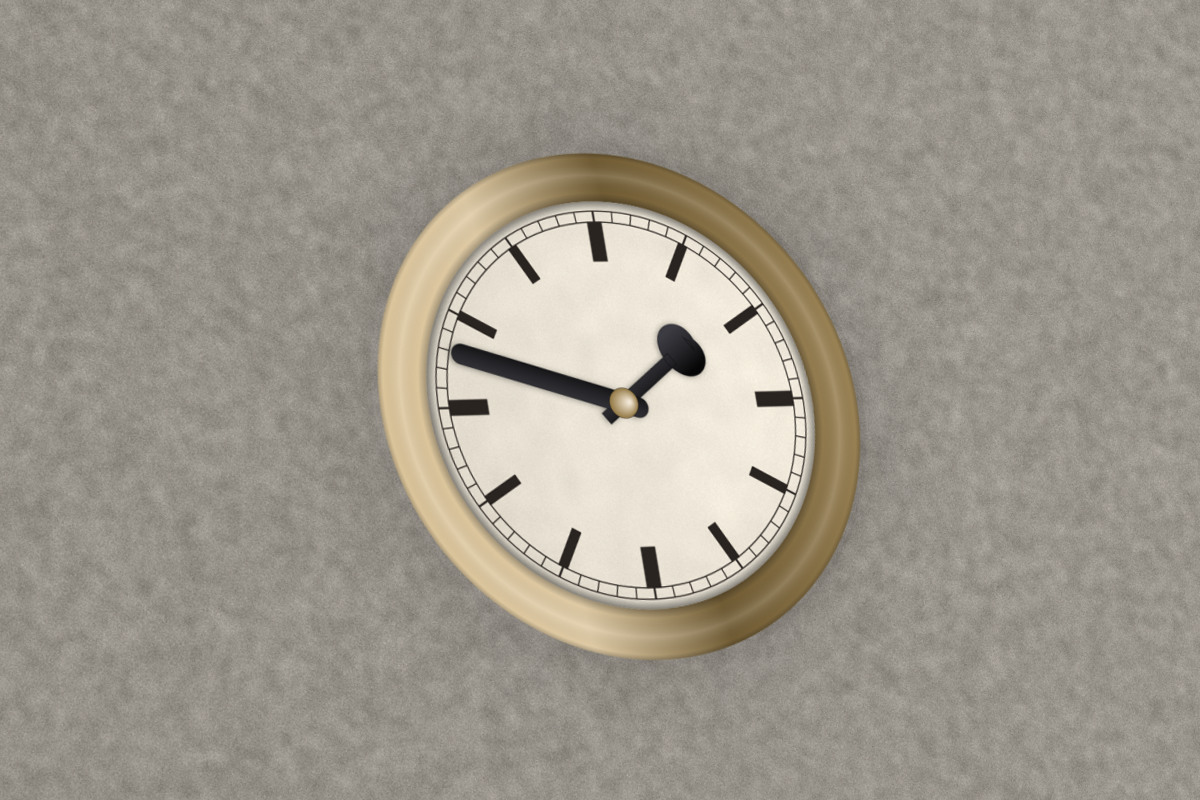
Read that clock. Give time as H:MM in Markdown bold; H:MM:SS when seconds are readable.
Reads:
**1:48**
